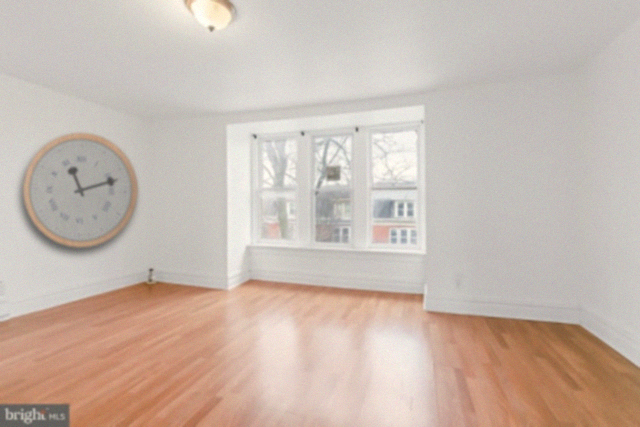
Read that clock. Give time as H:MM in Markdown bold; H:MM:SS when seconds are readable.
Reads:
**11:12**
